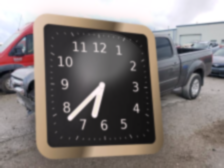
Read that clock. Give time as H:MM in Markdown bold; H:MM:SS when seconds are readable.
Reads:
**6:38**
